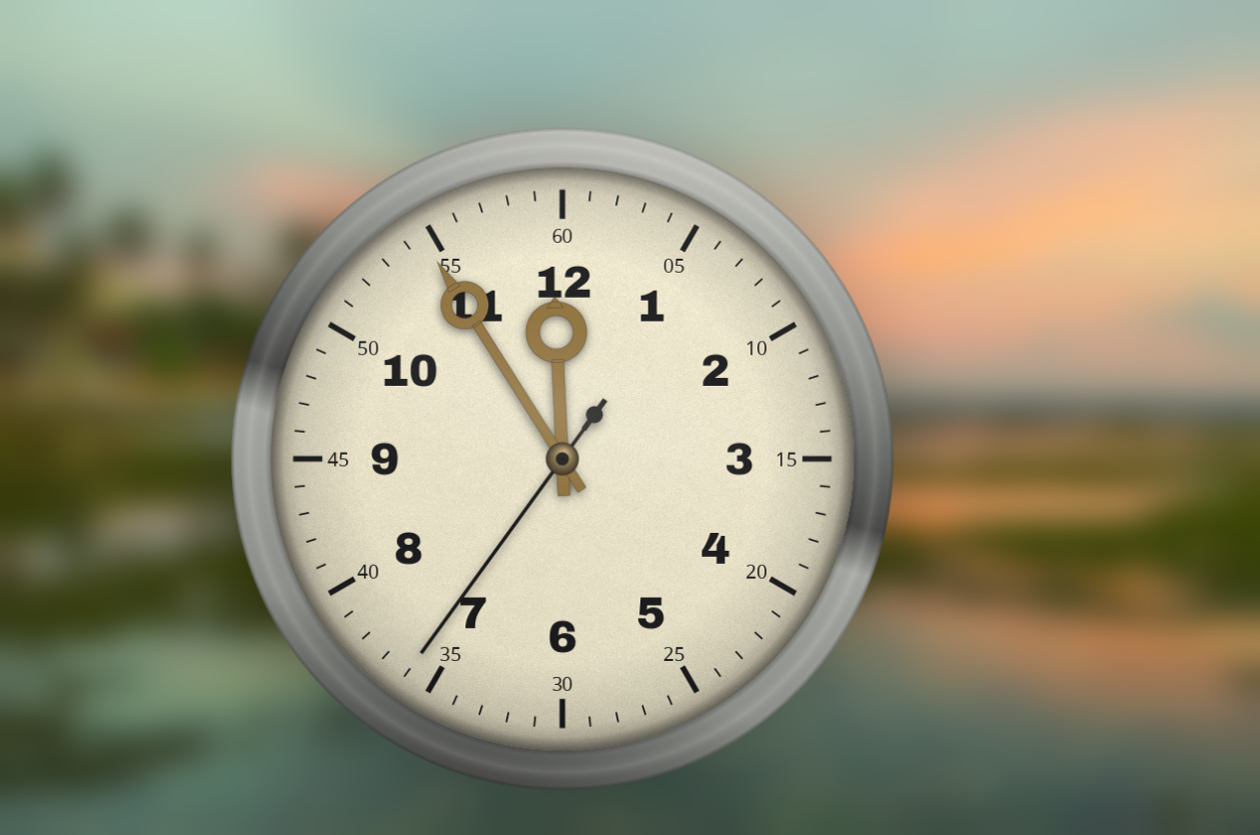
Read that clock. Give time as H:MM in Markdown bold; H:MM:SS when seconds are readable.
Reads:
**11:54:36**
